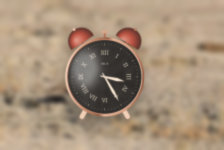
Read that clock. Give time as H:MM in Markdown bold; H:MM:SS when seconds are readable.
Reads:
**3:25**
